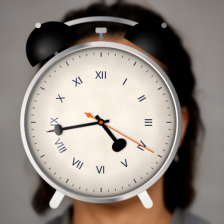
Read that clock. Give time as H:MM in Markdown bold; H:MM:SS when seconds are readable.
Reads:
**4:43:20**
